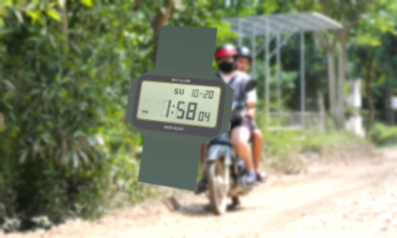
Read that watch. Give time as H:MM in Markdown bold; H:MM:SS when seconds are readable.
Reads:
**1:58**
